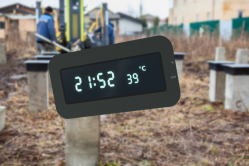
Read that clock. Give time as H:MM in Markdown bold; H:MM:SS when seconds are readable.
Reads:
**21:52**
